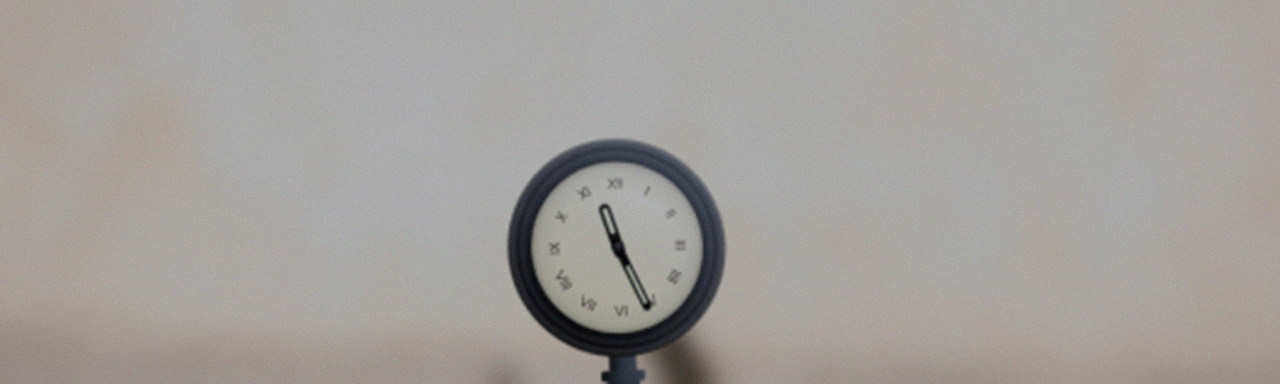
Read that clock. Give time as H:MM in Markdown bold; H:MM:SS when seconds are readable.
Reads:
**11:26**
